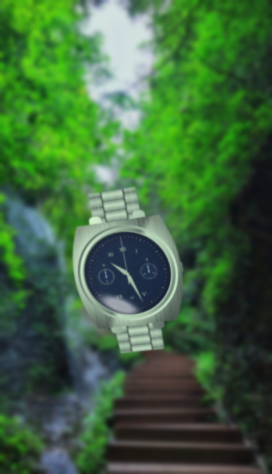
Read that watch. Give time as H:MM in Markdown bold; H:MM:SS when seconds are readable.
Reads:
**10:27**
